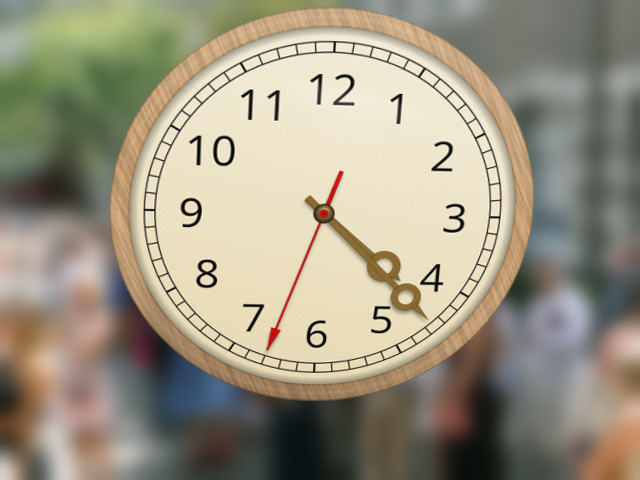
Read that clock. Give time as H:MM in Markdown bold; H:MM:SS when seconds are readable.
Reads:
**4:22:33**
